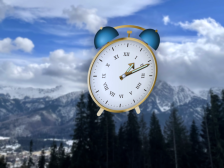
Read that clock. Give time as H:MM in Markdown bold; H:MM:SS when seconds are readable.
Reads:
**1:11**
